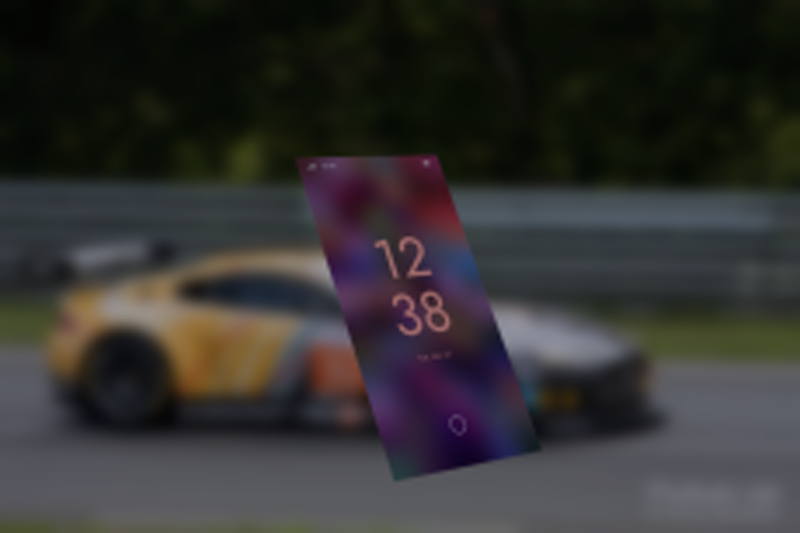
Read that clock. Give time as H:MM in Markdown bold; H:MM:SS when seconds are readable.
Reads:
**12:38**
